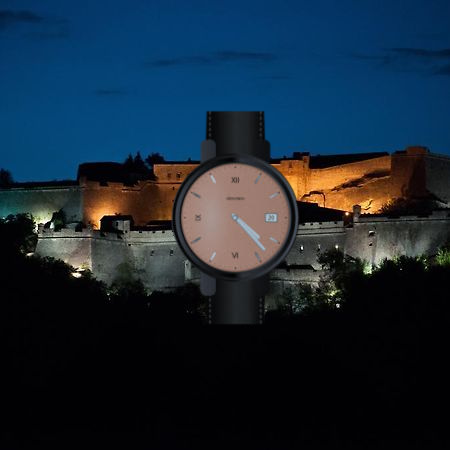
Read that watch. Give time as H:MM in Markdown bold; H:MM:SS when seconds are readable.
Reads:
**4:23**
